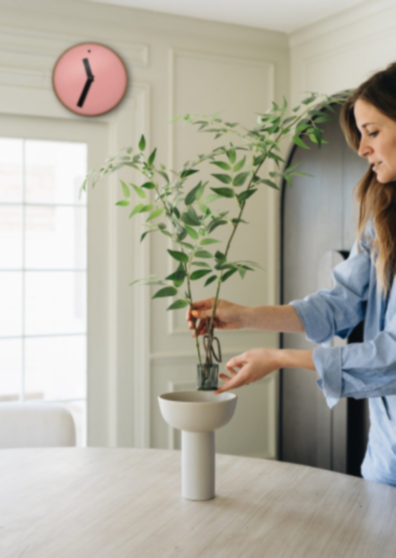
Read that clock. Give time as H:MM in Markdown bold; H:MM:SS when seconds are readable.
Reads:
**11:34**
